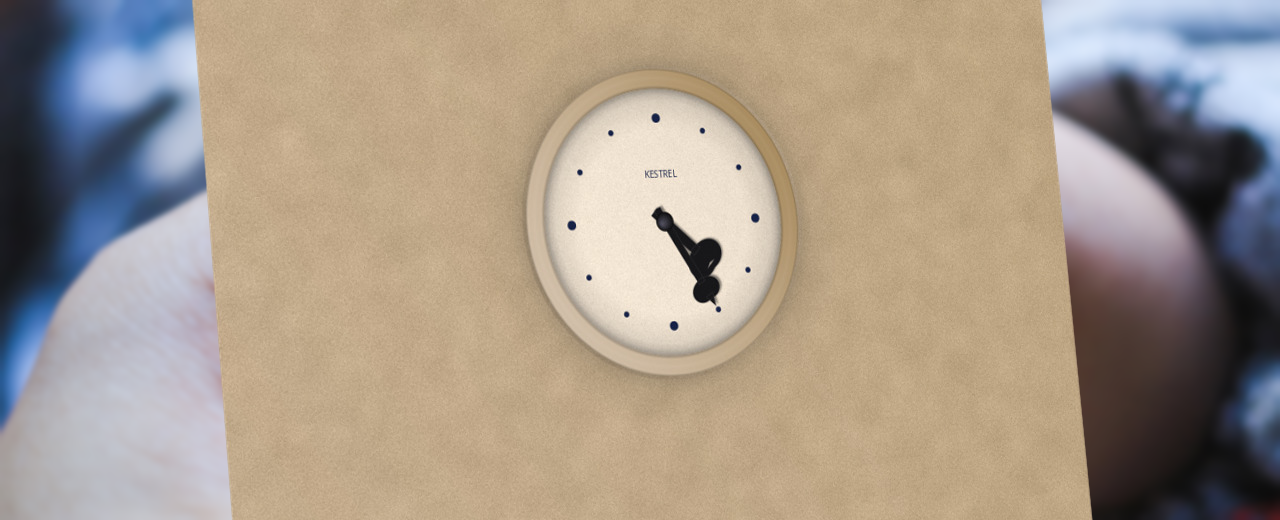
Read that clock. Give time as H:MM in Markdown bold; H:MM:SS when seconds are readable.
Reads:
**4:25**
